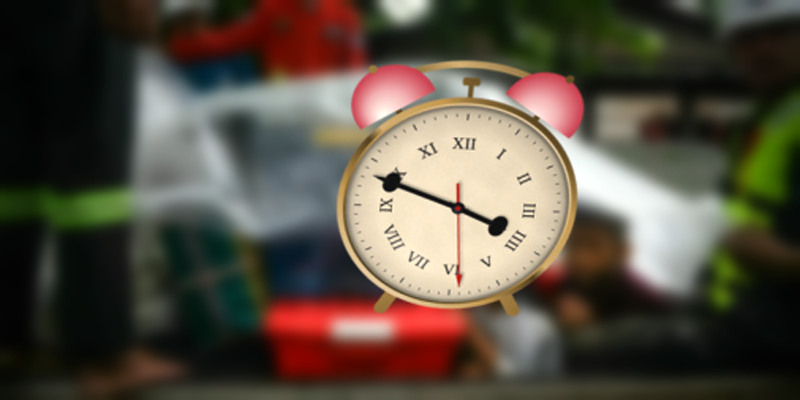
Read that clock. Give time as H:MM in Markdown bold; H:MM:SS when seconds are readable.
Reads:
**3:48:29**
